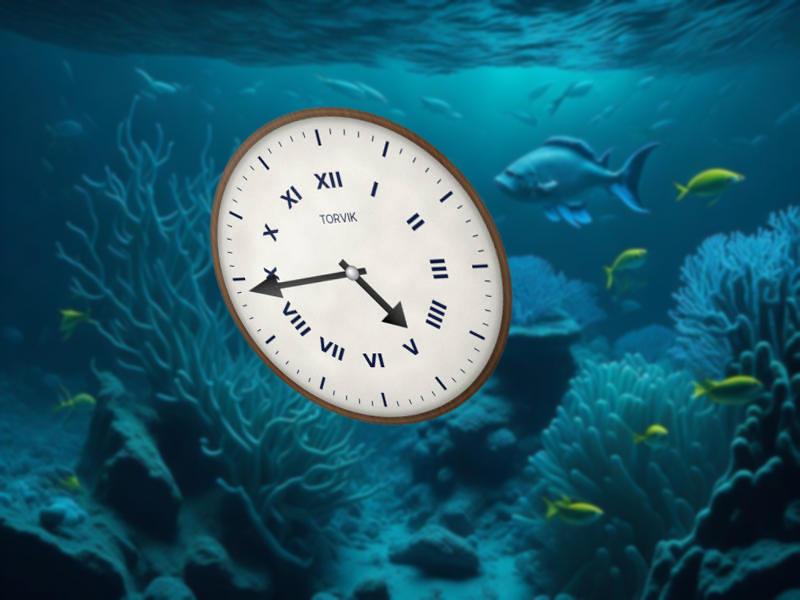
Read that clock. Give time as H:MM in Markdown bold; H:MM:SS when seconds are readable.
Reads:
**4:44**
